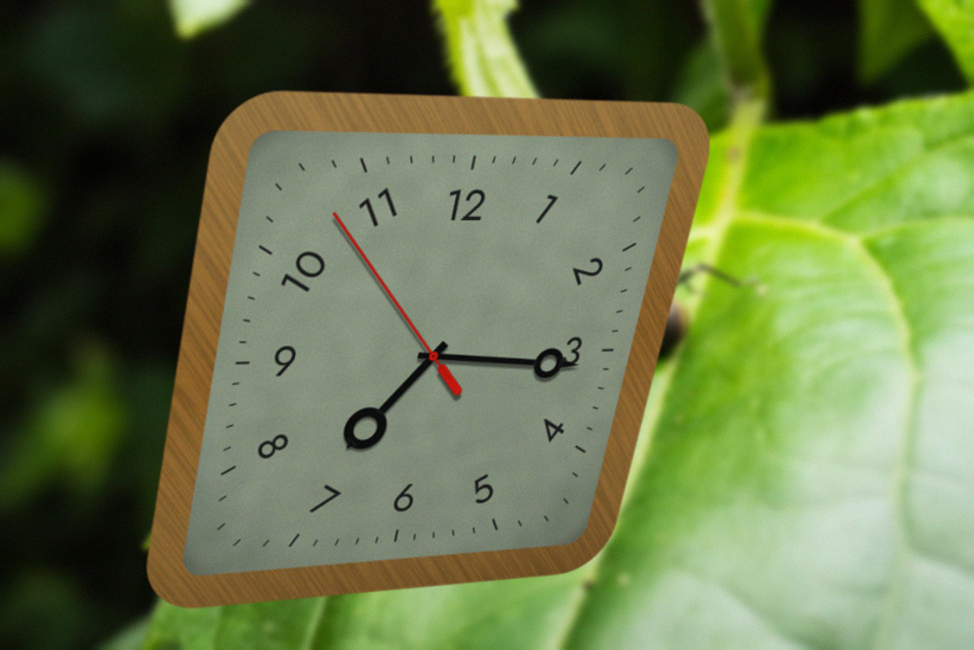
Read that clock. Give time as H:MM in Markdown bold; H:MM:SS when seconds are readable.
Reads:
**7:15:53**
